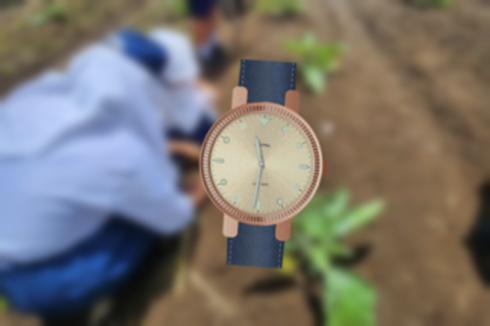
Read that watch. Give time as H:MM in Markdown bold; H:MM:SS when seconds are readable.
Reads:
**11:31**
